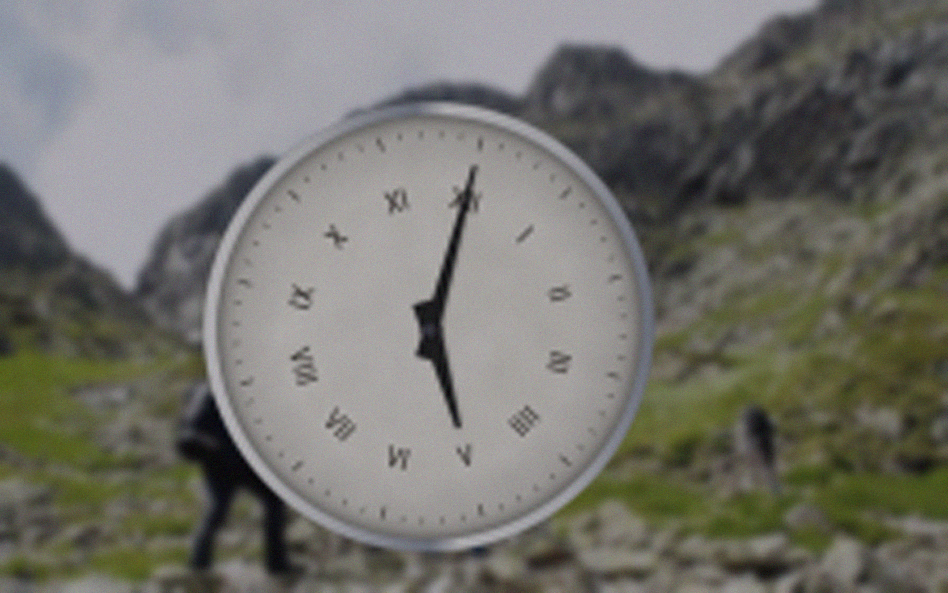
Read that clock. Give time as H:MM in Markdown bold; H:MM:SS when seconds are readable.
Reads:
**5:00**
